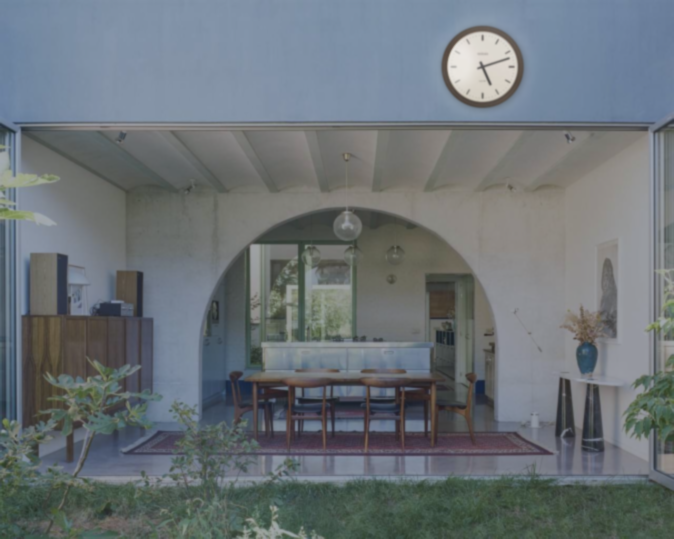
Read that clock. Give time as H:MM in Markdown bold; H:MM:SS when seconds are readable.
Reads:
**5:12**
